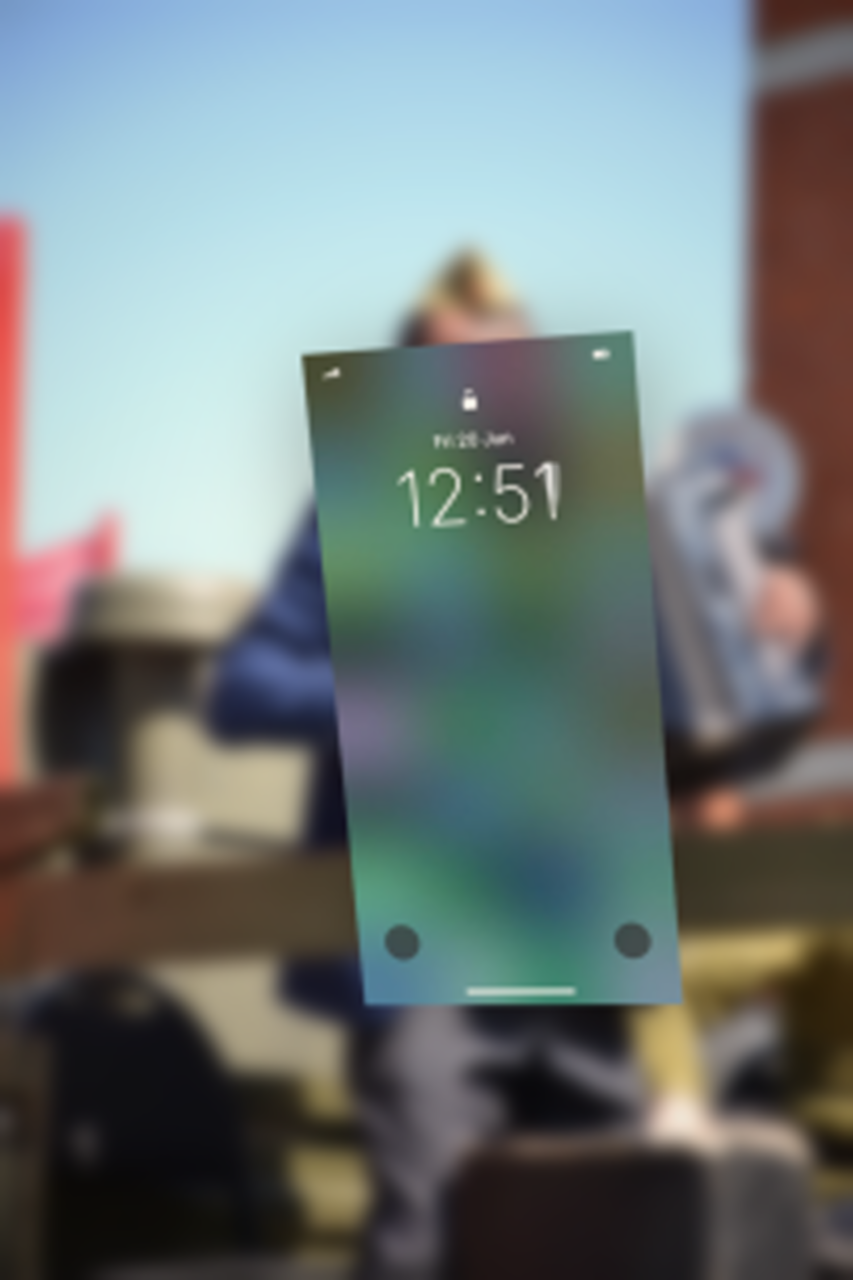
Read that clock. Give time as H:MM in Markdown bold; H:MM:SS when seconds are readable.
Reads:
**12:51**
